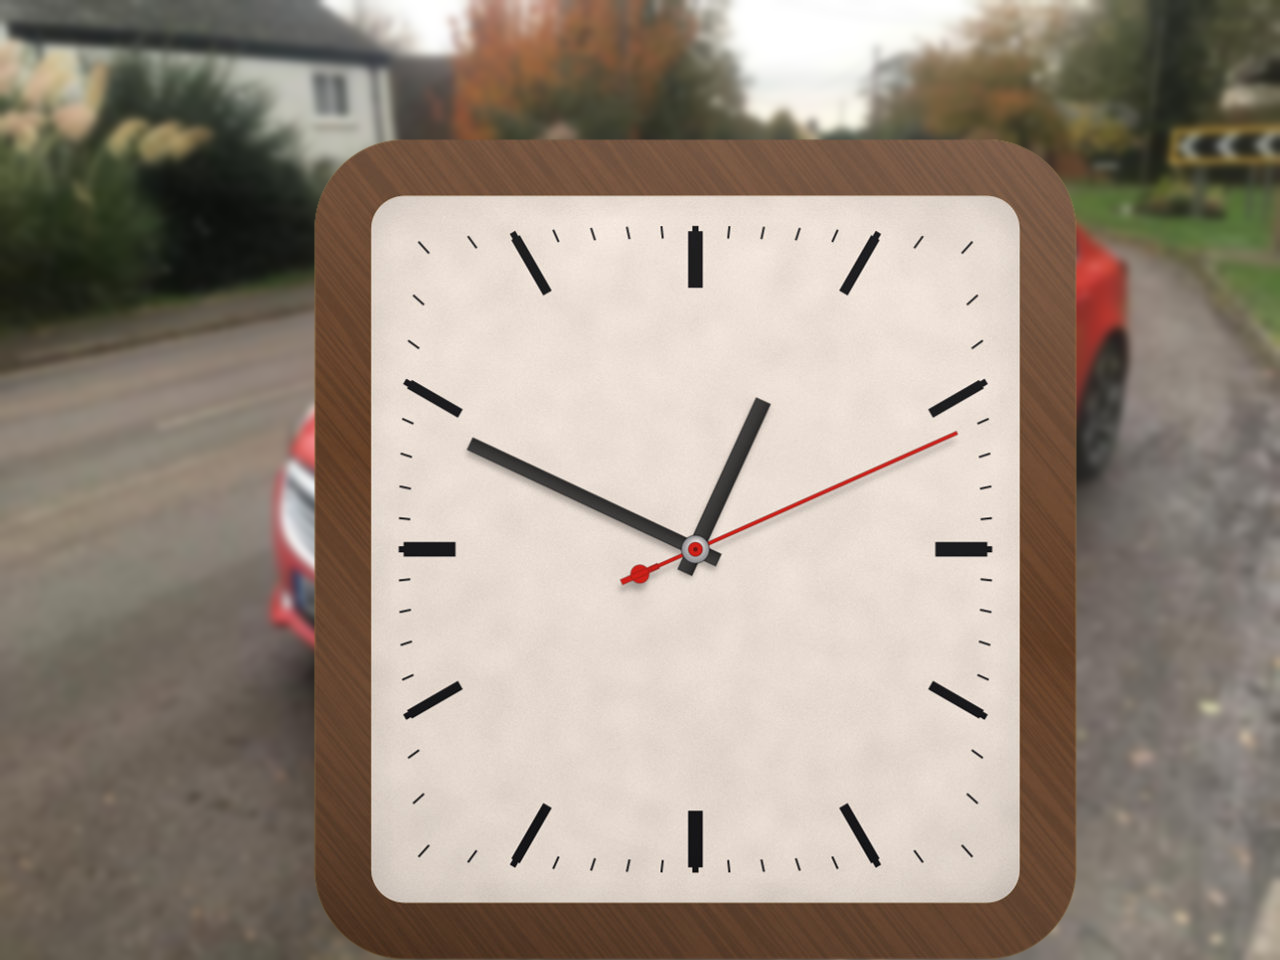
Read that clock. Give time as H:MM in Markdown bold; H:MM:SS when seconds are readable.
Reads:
**12:49:11**
